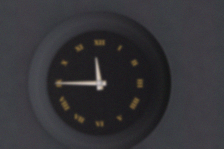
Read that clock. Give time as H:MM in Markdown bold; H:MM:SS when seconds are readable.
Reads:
**11:45**
